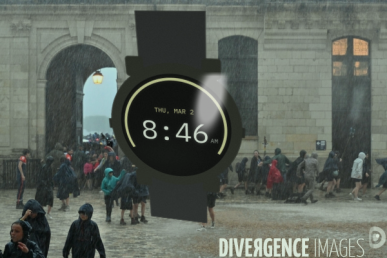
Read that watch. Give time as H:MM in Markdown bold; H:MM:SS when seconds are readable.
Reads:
**8:46**
